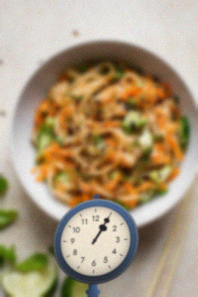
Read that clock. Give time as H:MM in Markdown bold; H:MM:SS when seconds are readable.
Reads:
**1:05**
